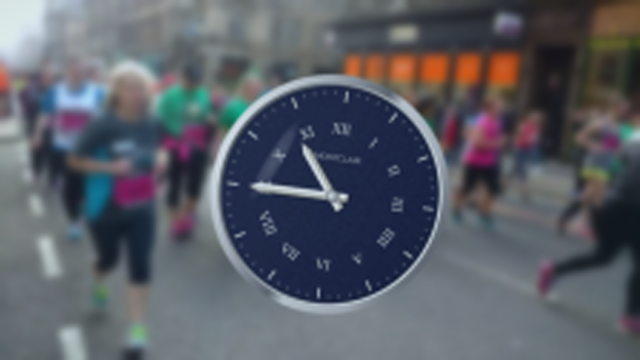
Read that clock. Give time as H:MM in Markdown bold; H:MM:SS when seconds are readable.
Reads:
**10:45**
